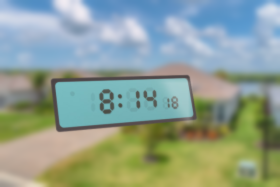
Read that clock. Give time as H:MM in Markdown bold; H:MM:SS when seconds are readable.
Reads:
**8:14:18**
